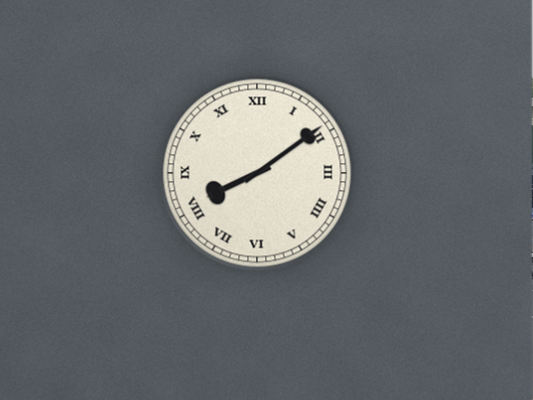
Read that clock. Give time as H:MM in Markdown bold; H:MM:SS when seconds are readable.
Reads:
**8:09**
